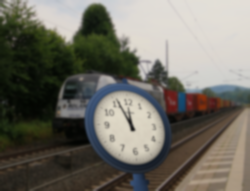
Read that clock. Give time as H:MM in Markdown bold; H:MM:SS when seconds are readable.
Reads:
**11:56**
